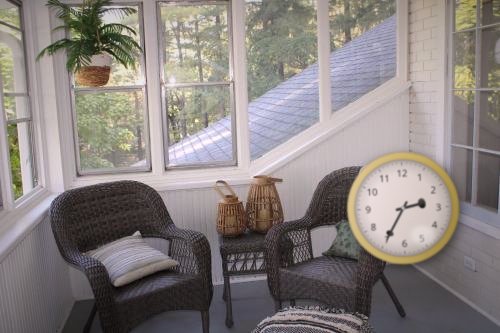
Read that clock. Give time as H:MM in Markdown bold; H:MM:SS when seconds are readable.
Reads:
**2:35**
